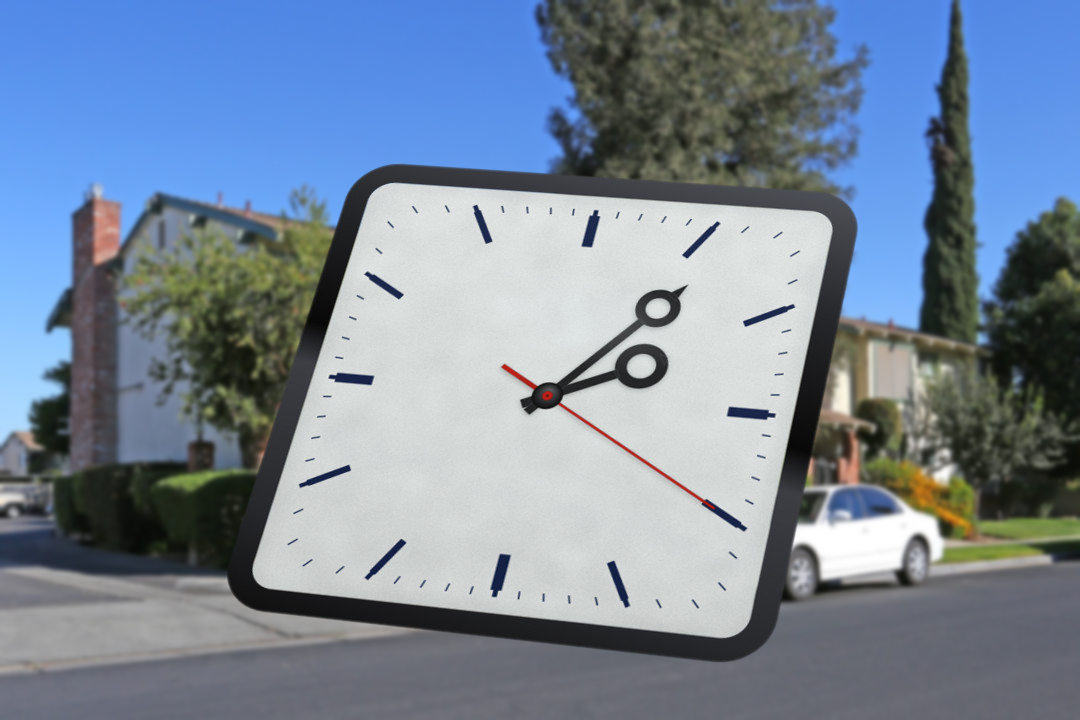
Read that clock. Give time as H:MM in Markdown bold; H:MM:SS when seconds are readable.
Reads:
**2:06:20**
